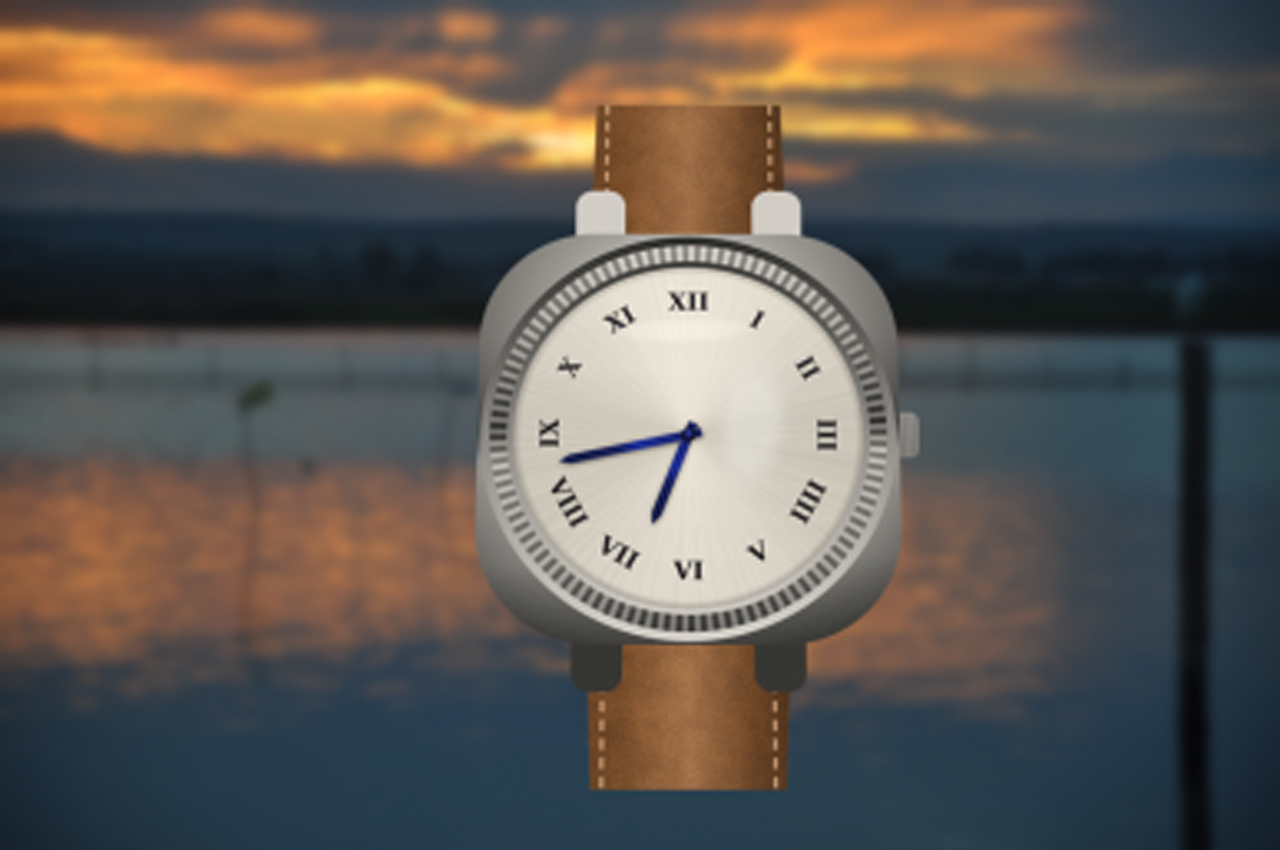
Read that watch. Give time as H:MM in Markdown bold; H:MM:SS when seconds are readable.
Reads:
**6:43**
